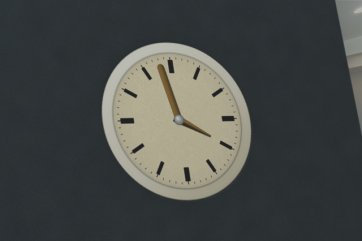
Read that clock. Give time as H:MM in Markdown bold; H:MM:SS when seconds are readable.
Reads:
**3:58**
